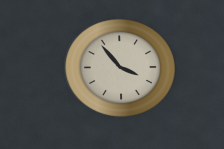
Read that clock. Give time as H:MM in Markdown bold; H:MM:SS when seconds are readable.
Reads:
**3:54**
